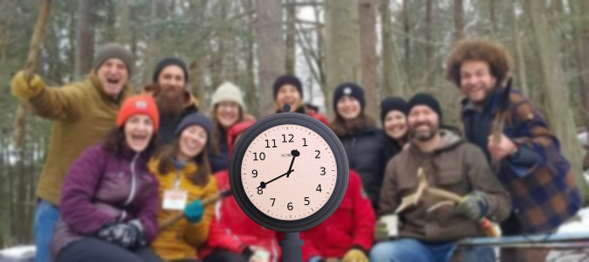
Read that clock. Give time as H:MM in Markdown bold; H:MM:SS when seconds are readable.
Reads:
**12:41**
